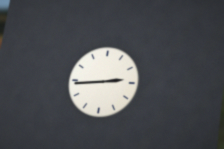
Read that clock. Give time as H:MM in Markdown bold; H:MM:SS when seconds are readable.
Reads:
**2:44**
